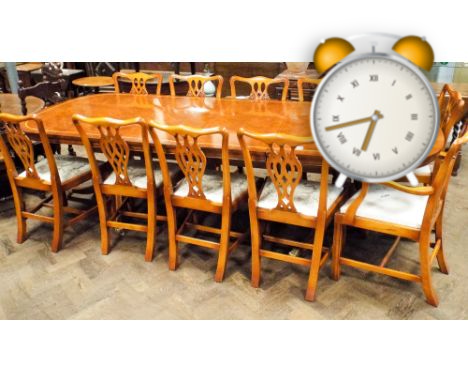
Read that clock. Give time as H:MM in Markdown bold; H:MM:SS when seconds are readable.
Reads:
**6:43**
